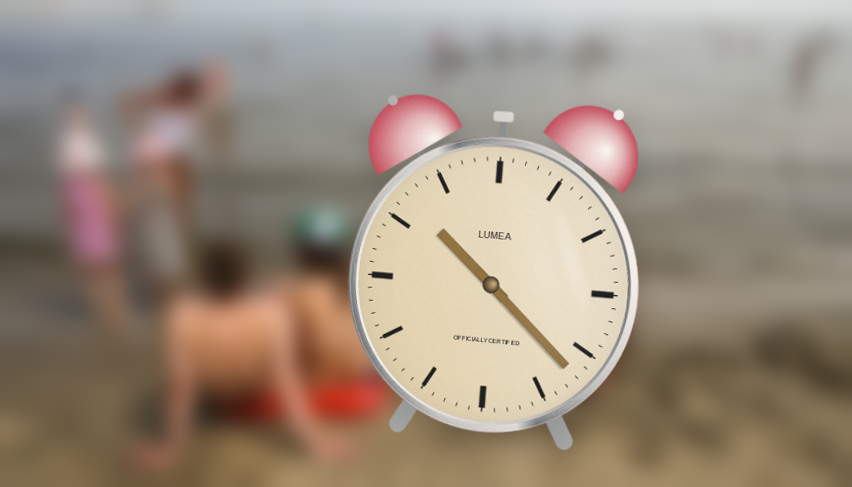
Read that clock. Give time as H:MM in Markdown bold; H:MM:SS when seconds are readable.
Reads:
**10:22**
